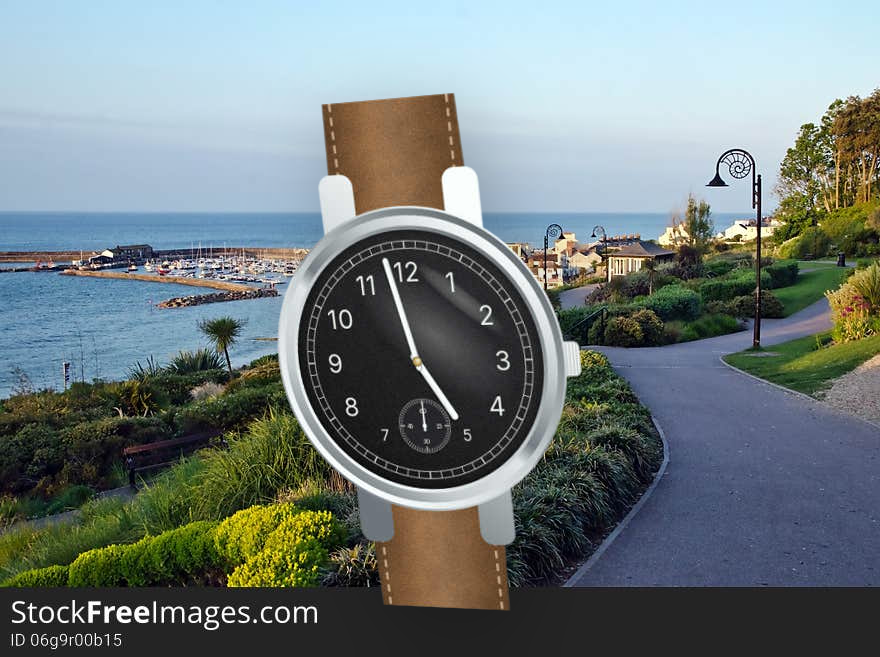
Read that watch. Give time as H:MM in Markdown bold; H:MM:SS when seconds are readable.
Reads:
**4:58**
